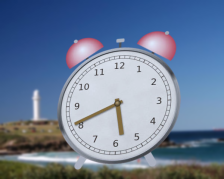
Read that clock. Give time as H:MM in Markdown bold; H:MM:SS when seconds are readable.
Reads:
**5:41**
